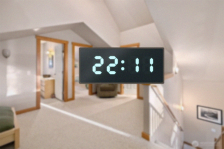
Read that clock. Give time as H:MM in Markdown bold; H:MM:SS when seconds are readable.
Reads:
**22:11**
